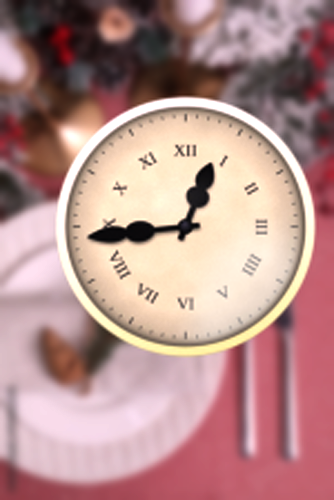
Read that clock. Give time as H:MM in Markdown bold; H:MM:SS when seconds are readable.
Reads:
**12:44**
